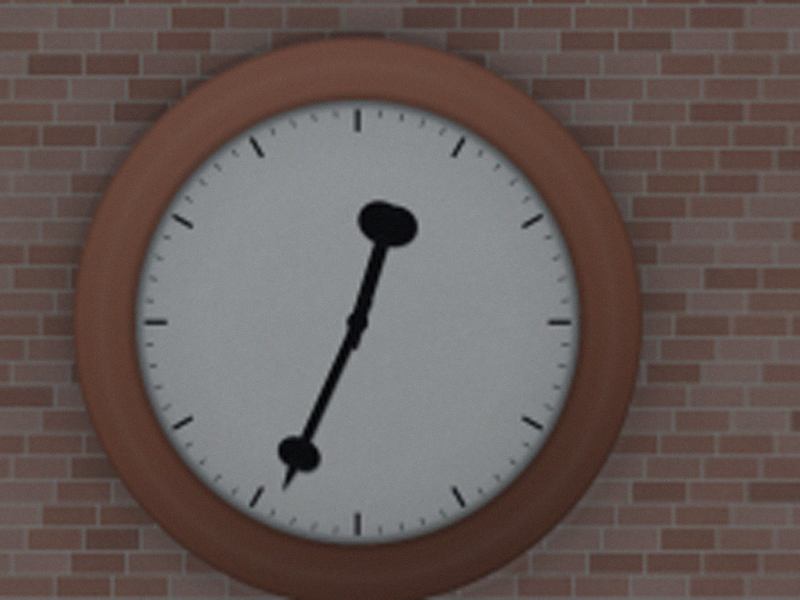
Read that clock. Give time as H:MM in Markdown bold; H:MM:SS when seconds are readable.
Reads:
**12:34**
